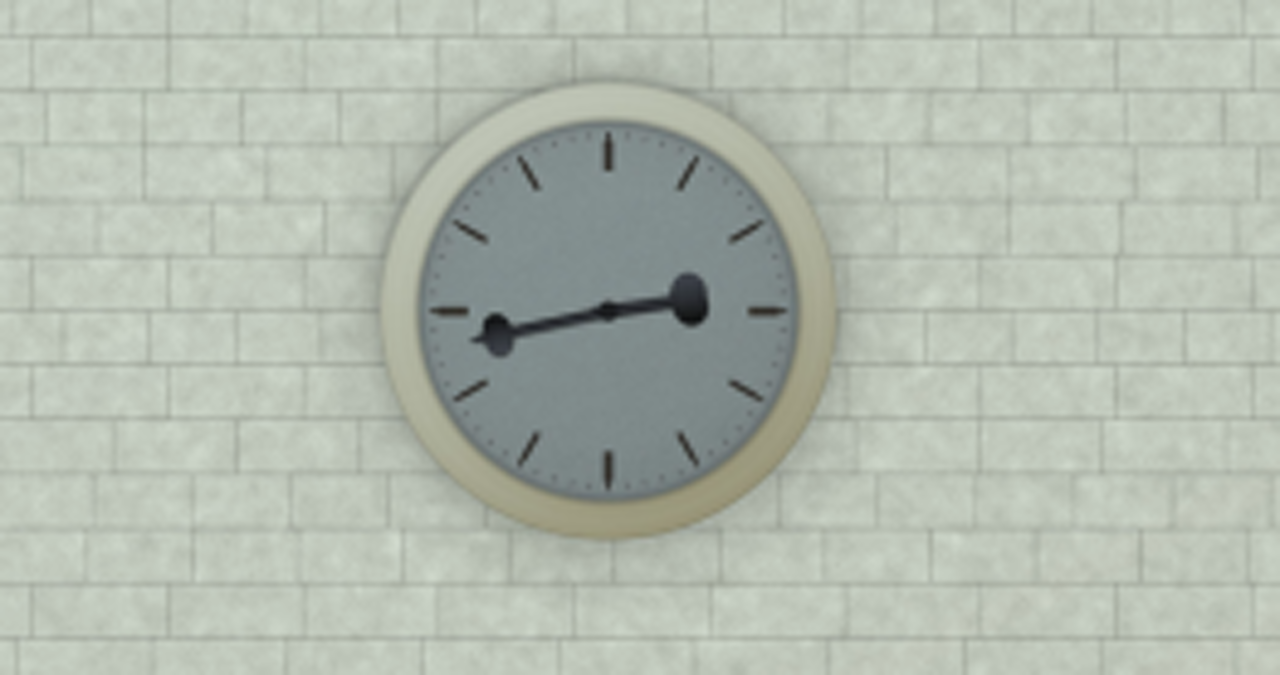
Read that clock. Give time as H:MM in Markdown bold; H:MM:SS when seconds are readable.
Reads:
**2:43**
